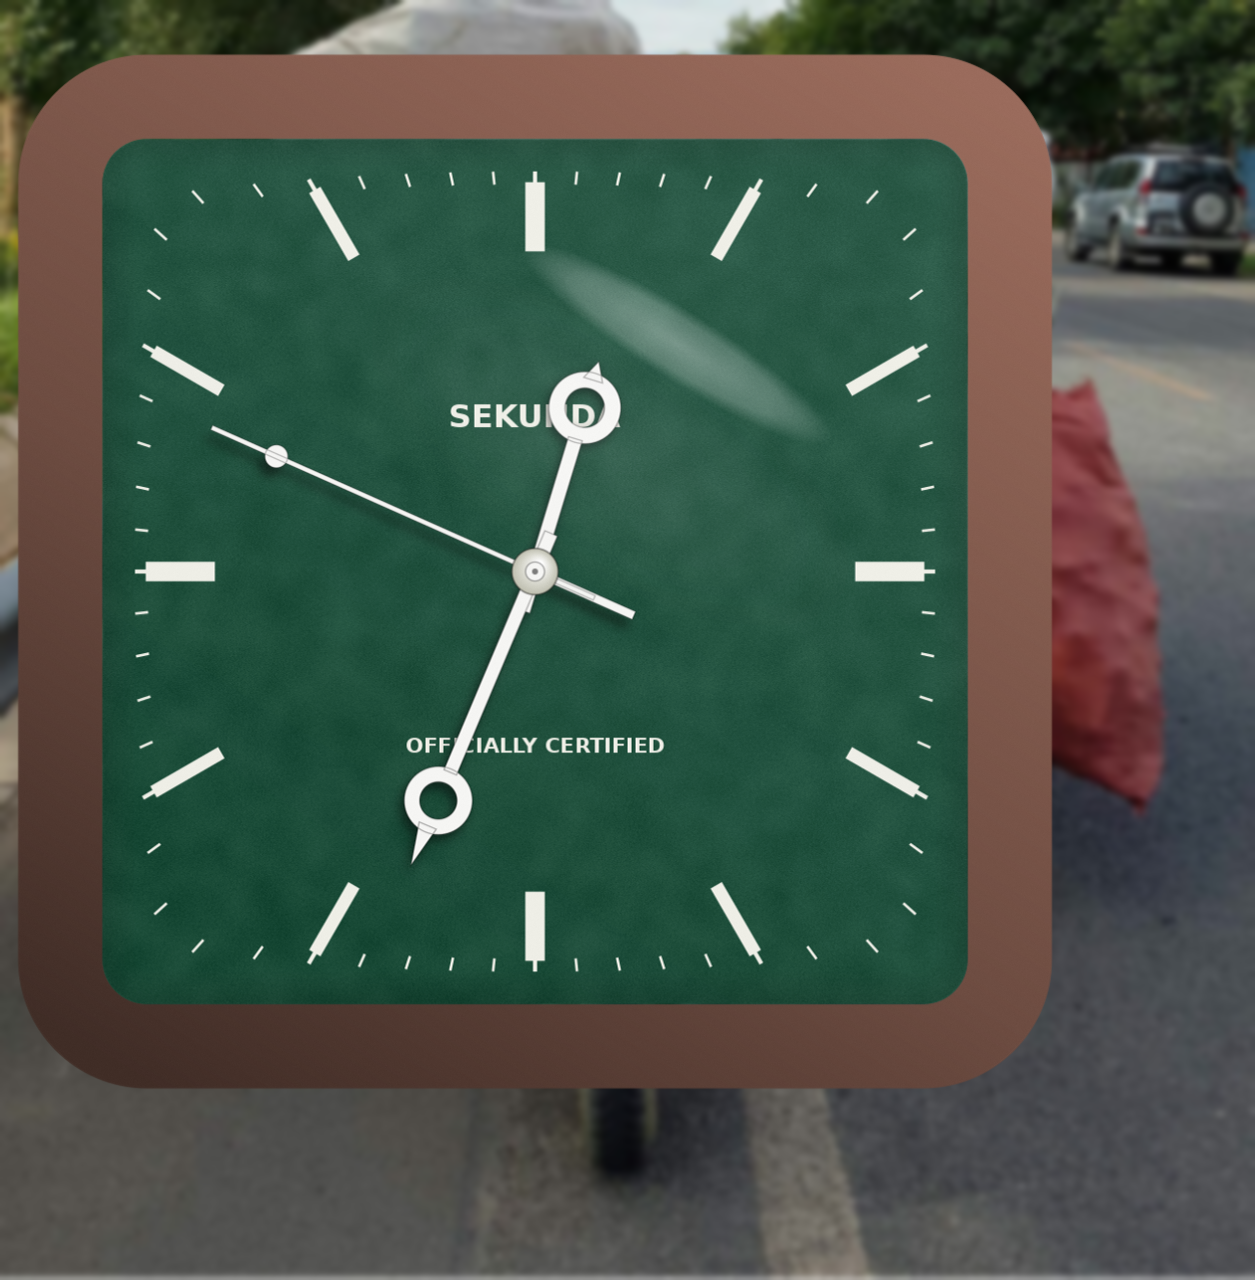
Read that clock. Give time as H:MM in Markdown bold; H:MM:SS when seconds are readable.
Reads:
**12:33:49**
